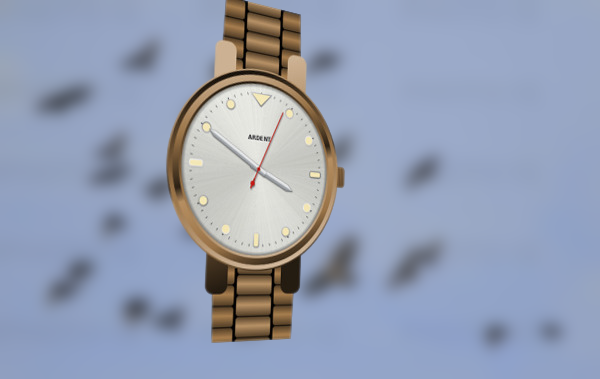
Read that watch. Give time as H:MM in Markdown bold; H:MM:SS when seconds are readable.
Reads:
**3:50:04**
